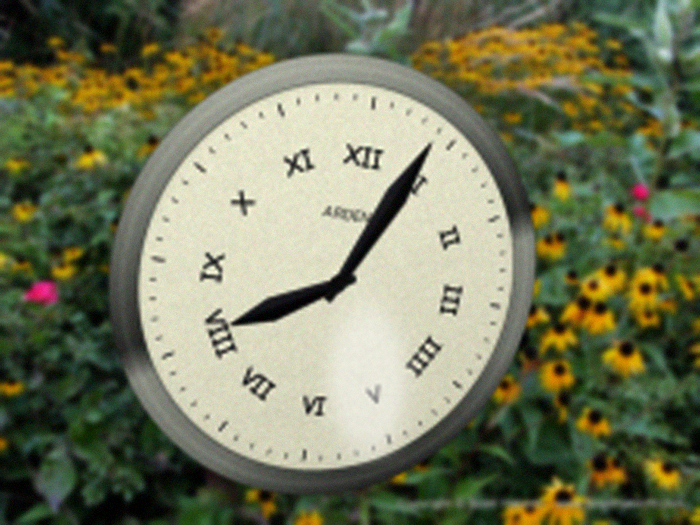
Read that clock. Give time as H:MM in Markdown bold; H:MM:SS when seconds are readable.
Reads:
**8:04**
